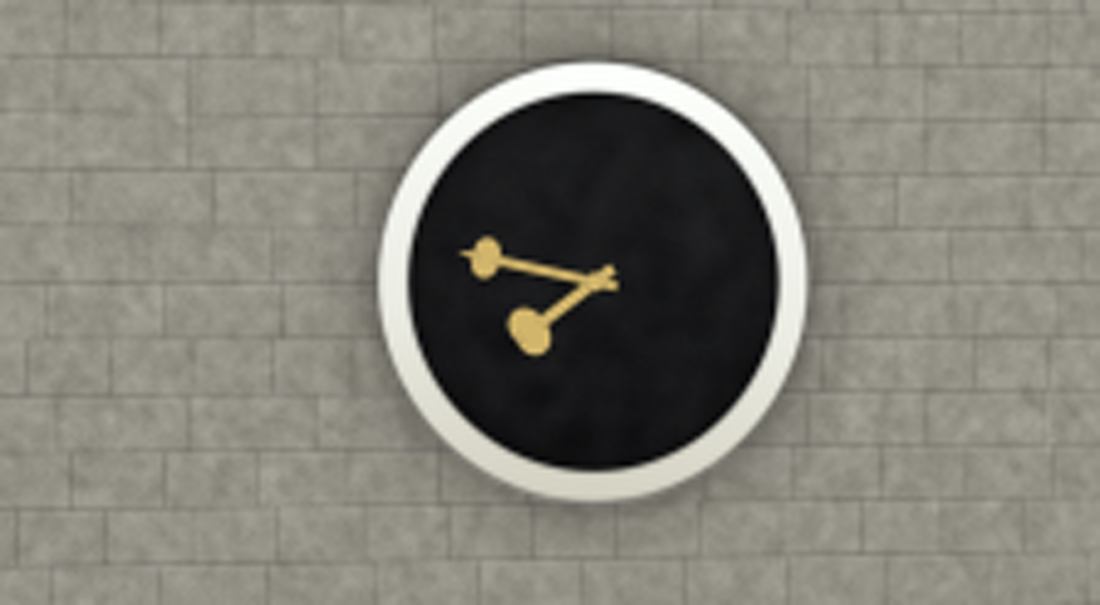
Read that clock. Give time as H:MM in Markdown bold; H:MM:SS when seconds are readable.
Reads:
**7:47**
